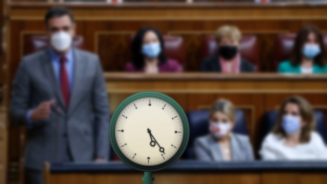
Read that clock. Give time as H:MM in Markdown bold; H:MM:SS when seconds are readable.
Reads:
**5:24**
